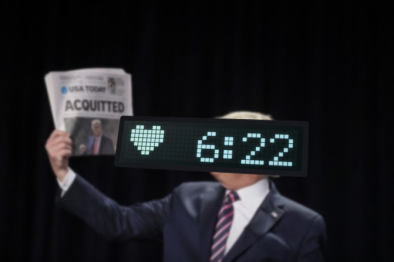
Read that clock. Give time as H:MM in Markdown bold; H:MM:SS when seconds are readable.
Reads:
**6:22**
